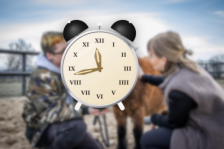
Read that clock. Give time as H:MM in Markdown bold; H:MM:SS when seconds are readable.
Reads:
**11:43**
